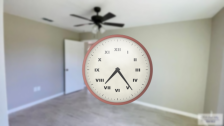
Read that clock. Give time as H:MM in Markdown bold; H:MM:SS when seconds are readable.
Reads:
**7:24**
